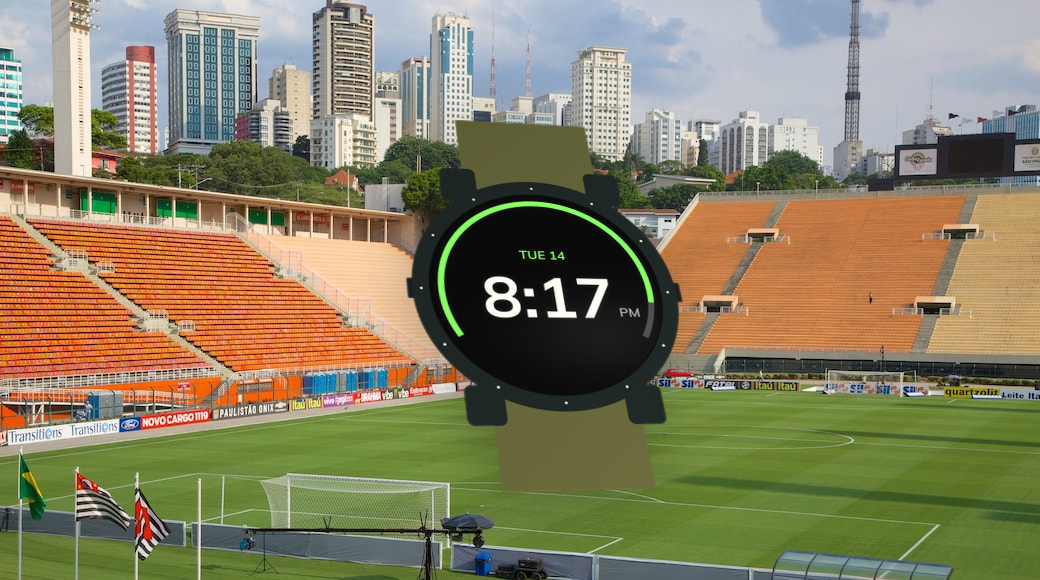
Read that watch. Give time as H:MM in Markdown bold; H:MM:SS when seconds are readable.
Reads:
**8:17**
